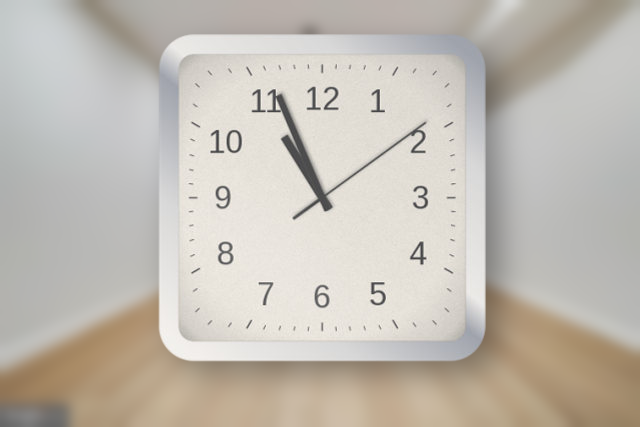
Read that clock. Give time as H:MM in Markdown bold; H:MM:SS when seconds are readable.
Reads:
**10:56:09**
